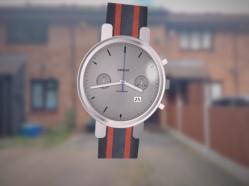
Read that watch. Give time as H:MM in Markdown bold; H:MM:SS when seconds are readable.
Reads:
**3:43**
